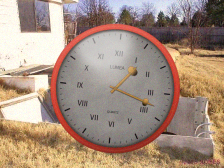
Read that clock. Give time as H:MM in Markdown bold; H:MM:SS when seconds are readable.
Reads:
**1:18**
